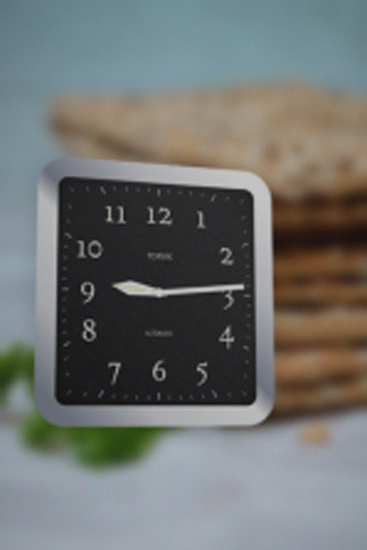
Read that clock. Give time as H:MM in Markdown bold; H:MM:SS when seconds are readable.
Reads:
**9:14**
